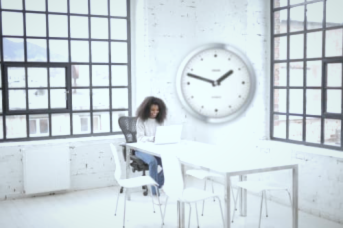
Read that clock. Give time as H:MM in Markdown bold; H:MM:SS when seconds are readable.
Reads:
**1:48**
